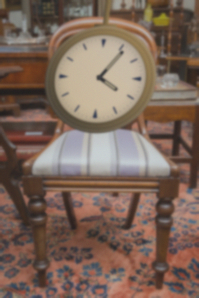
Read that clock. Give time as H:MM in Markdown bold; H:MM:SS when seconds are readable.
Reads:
**4:06**
